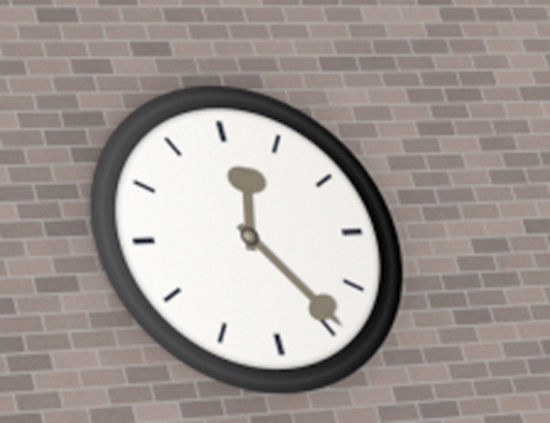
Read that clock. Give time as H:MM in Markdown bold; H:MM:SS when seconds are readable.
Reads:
**12:24**
